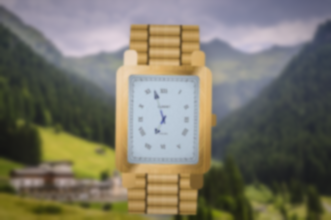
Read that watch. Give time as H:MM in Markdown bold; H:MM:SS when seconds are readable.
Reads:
**6:57**
